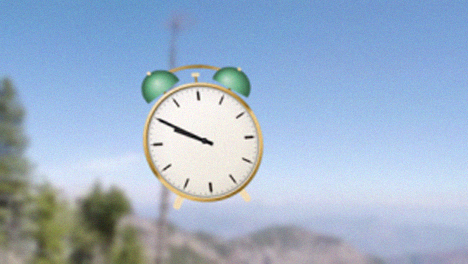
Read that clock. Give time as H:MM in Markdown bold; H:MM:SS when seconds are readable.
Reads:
**9:50**
